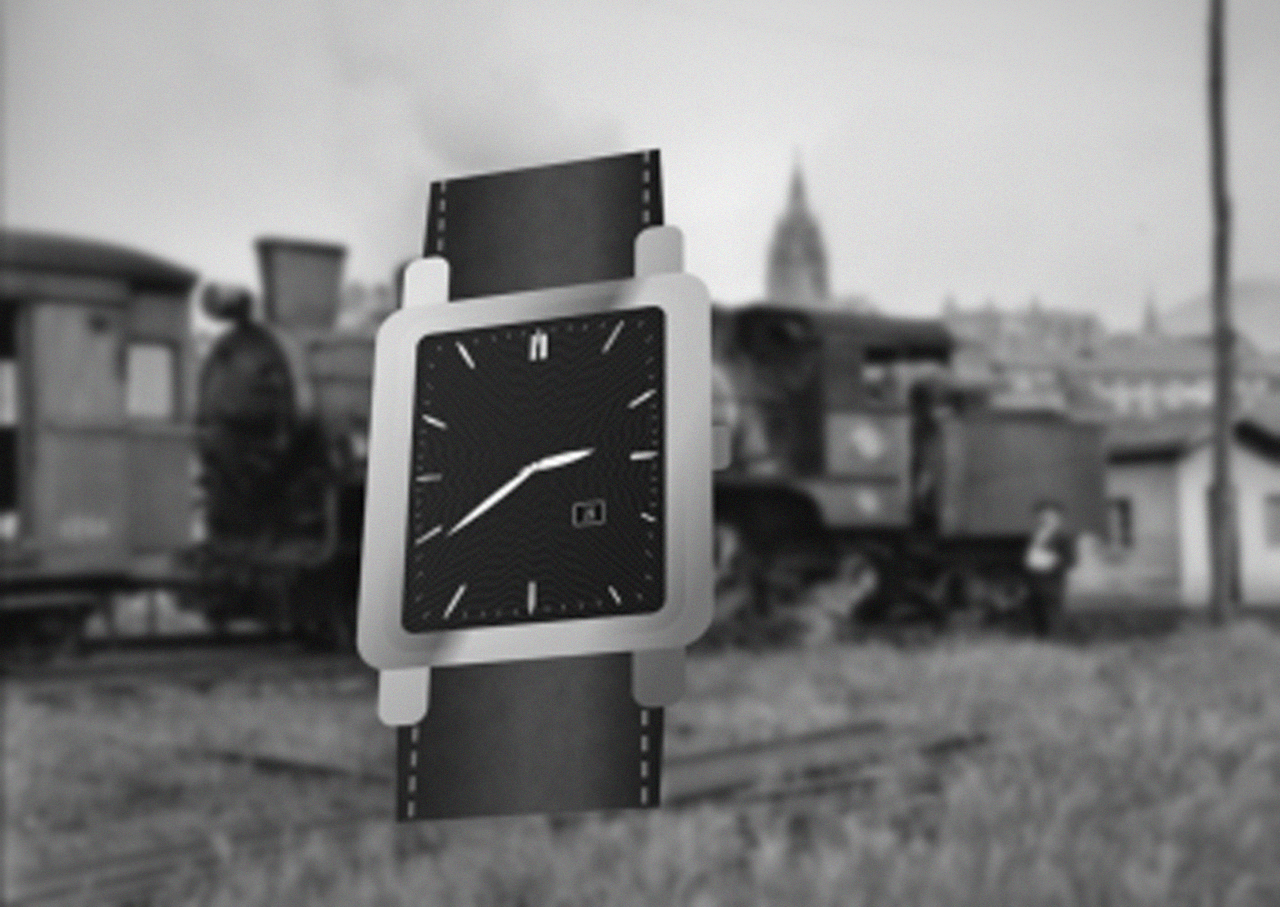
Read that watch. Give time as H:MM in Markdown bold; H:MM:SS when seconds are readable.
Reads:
**2:39**
